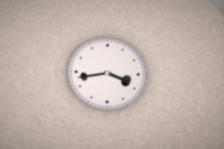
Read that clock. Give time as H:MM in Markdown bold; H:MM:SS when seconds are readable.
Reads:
**3:43**
